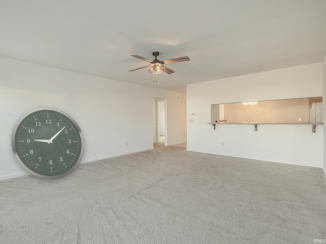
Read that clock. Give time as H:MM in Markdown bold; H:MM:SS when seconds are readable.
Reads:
**9:08**
